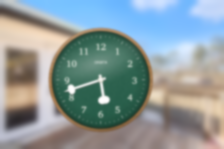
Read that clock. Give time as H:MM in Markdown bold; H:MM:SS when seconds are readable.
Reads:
**5:42**
